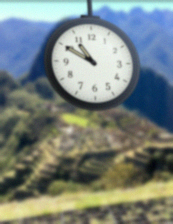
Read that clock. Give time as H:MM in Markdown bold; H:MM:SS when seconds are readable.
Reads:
**10:50**
